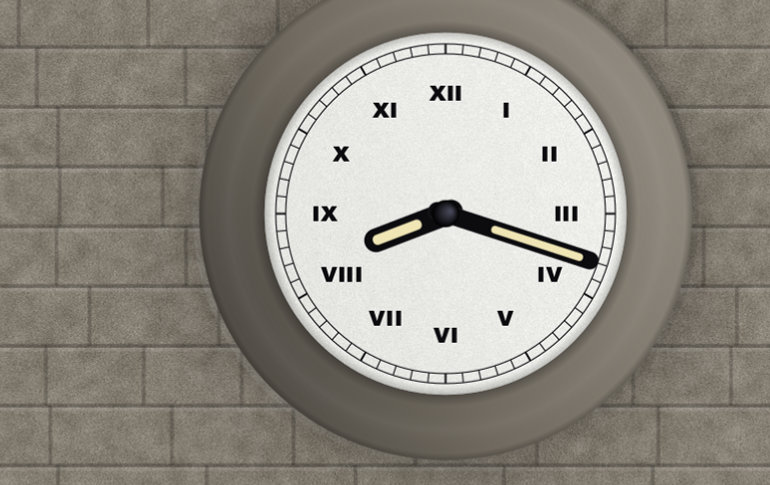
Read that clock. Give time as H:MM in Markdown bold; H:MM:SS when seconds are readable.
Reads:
**8:18**
